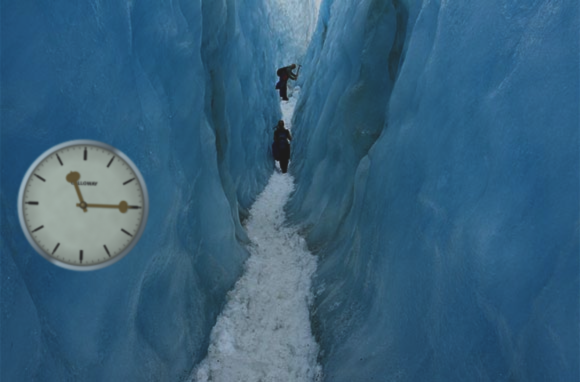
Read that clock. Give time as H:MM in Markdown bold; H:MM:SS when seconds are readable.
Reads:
**11:15**
